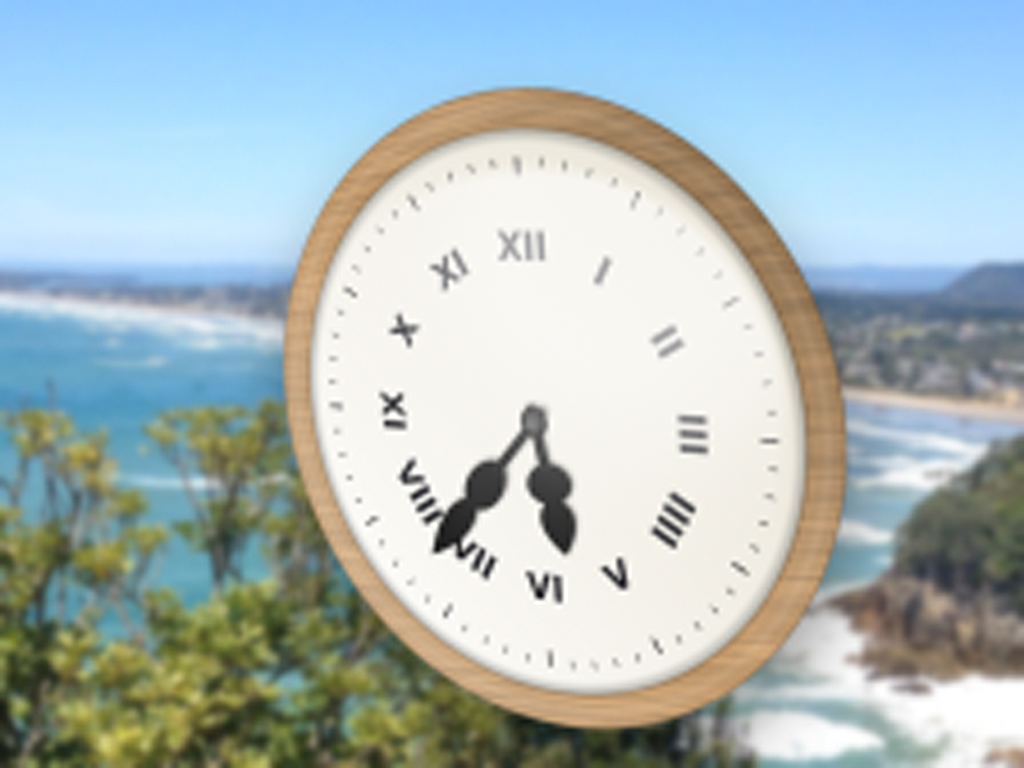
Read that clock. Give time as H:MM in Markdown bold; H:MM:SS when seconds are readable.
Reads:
**5:37**
